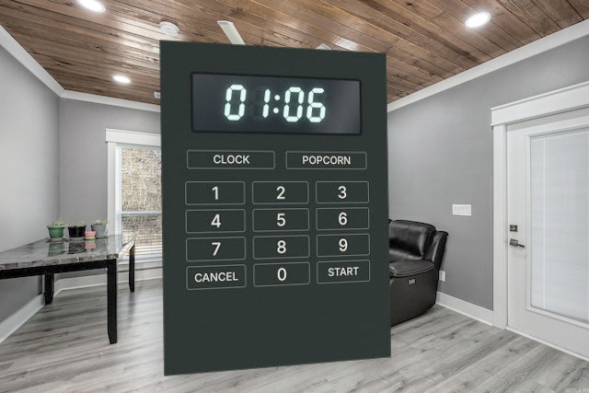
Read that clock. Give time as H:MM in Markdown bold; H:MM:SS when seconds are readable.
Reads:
**1:06**
